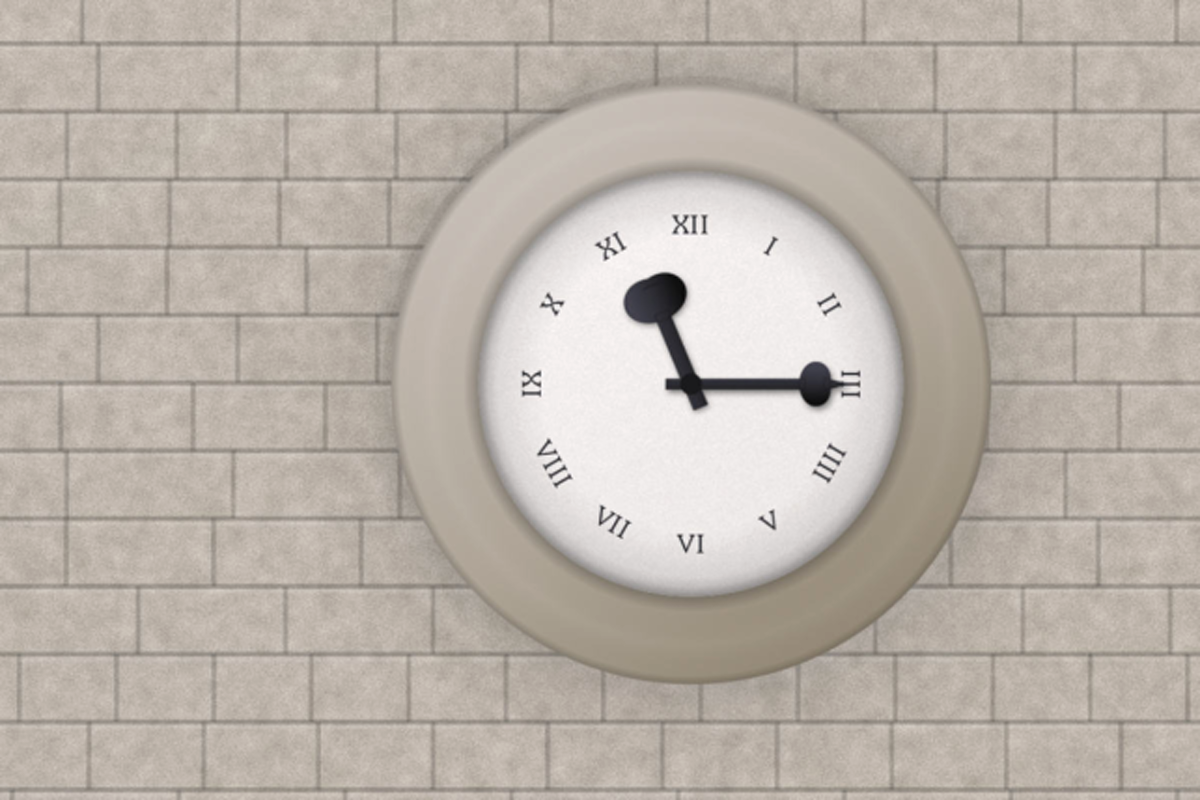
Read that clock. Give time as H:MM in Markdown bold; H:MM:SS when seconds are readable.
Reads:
**11:15**
